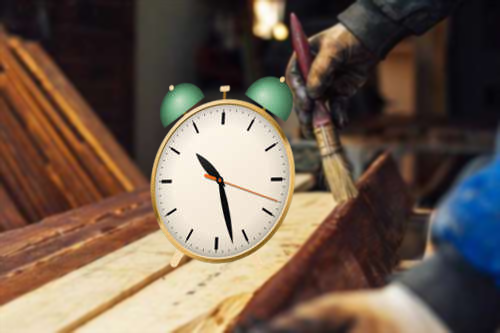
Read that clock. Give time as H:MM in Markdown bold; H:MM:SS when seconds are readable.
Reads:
**10:27:18**
